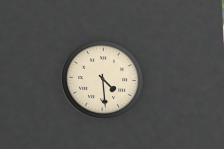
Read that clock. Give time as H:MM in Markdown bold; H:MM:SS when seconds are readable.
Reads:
**4:29**
